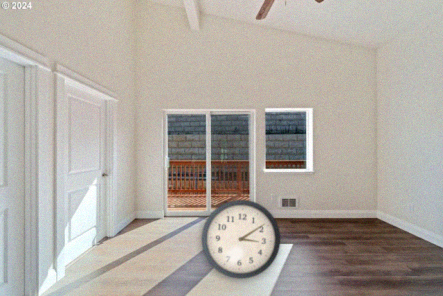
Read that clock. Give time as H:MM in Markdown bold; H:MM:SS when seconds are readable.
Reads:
**3:09**
